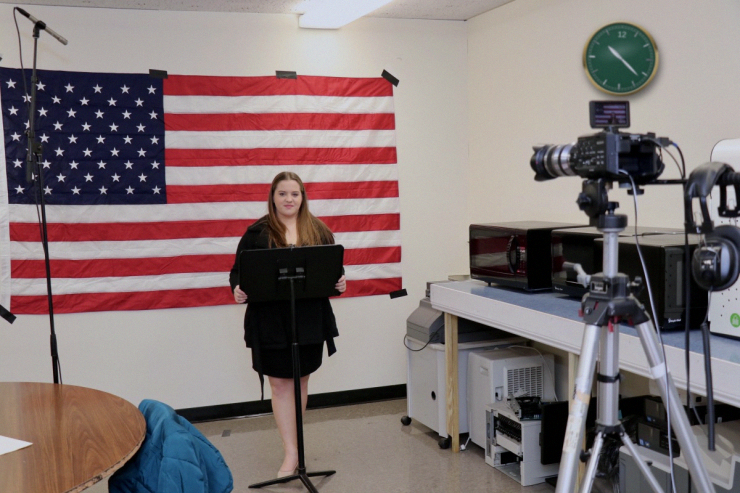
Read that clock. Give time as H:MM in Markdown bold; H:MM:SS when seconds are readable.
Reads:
**10:22**
